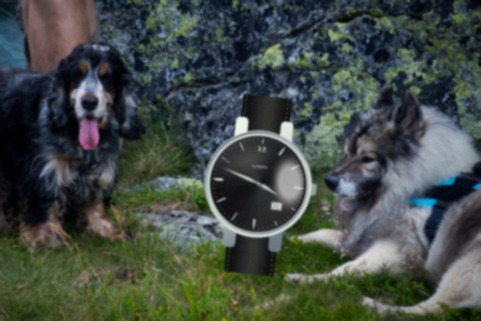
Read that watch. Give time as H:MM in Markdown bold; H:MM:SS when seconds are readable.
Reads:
**3:48**
